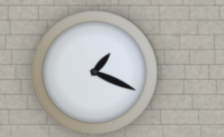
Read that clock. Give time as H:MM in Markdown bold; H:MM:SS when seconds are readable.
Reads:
**1:19**
